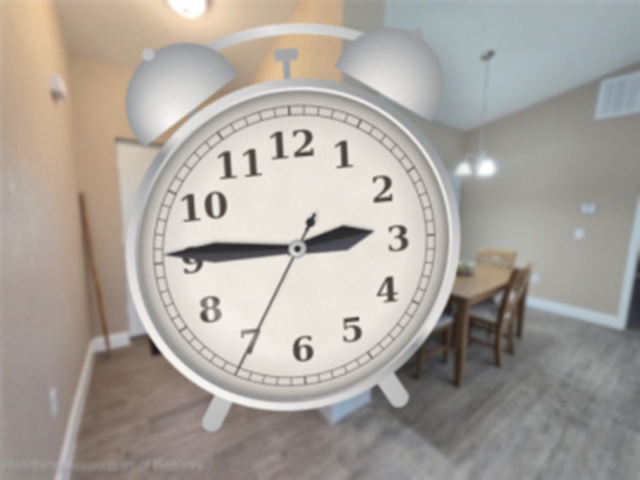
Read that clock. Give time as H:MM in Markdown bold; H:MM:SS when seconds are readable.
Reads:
**2:45:35**
